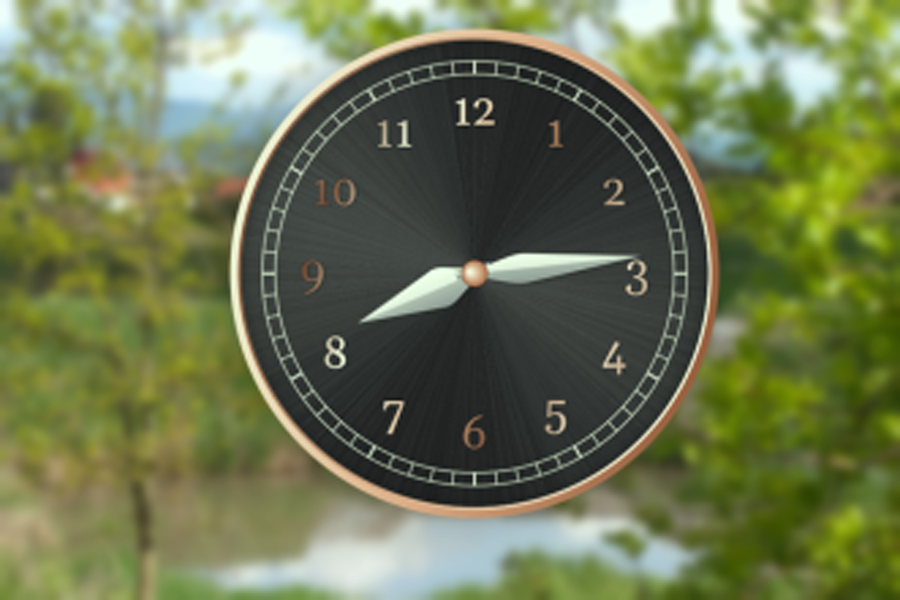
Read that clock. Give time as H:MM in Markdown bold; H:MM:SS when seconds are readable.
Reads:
**8:14**
